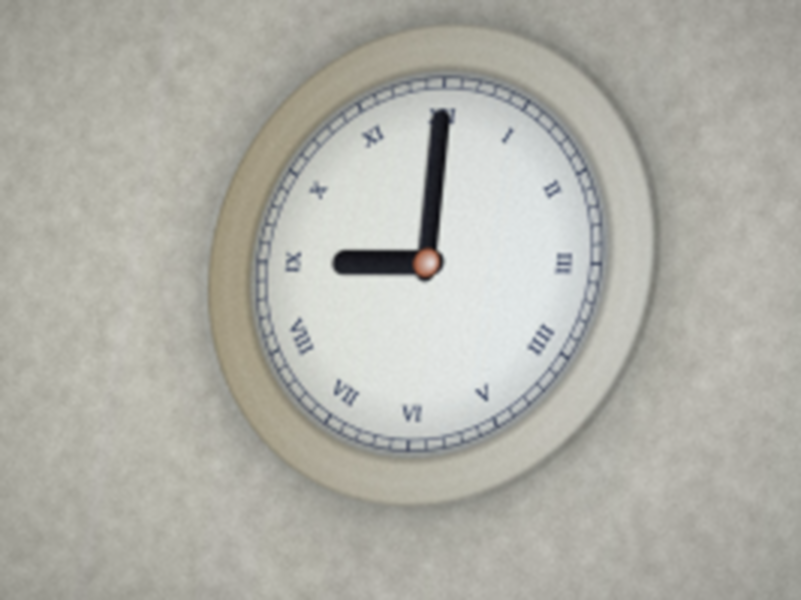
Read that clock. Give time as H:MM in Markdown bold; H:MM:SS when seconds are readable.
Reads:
**9:00**
